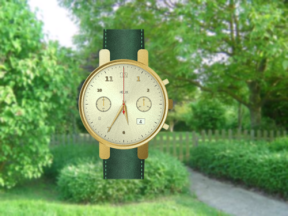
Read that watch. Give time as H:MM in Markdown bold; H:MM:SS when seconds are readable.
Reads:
**5:35**
